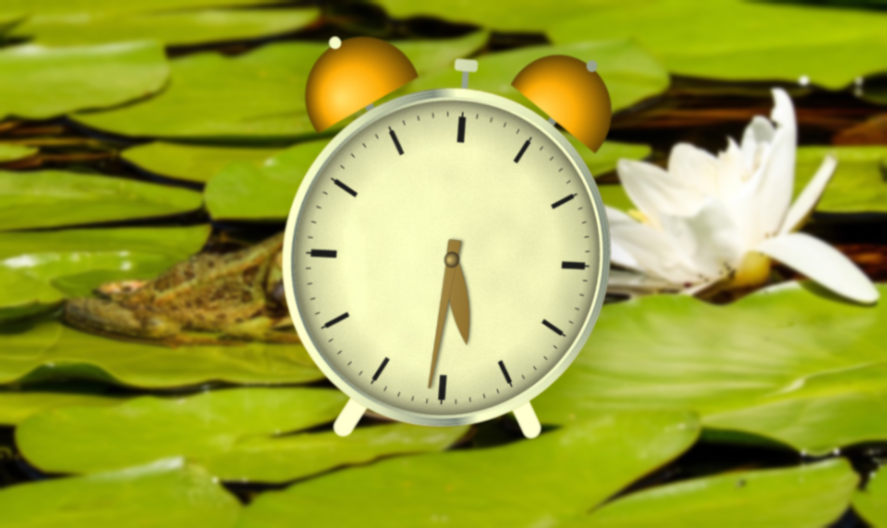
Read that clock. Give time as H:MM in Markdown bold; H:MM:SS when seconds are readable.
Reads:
**5:31**
